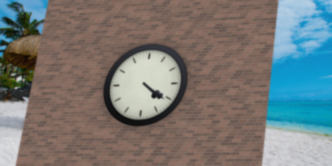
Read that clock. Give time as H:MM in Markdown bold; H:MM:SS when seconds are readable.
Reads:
**4:21**
